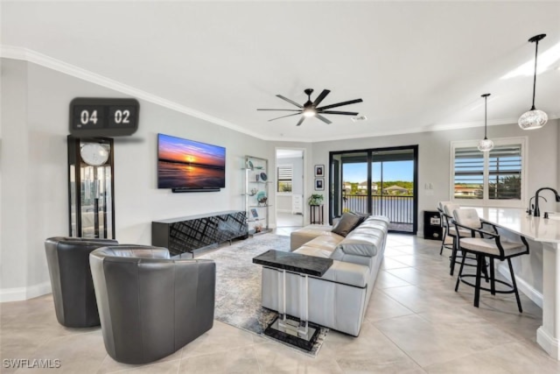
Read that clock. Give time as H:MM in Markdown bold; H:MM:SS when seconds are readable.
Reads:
**4:02**
